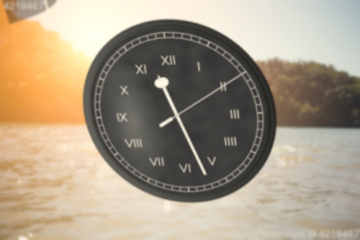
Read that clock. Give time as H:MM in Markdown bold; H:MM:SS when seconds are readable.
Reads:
**11:27:10**
